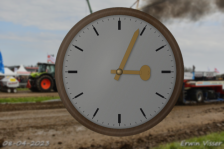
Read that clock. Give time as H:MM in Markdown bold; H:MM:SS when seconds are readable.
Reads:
**3:04**
